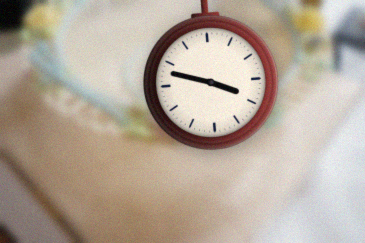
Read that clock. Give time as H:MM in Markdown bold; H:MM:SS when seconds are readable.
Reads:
**3:48**
